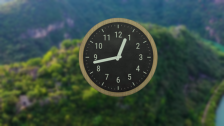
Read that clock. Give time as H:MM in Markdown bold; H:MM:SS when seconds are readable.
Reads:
**12:43**
